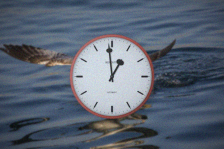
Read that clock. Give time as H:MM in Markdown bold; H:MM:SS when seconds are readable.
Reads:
**12:59**
